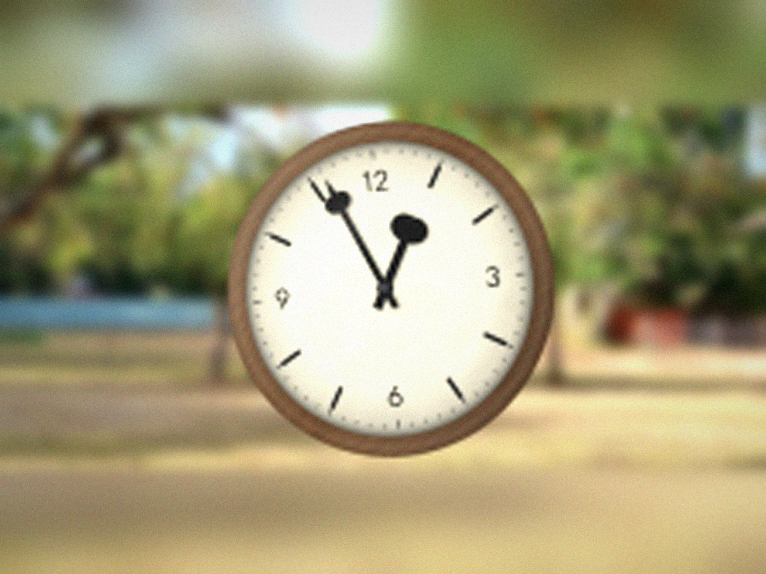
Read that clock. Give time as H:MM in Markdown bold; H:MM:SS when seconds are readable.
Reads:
**12:56**
